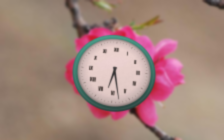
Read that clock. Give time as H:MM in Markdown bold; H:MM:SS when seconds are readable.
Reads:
**6:28**
